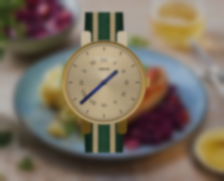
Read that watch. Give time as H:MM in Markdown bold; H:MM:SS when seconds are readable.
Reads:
**1:38**
